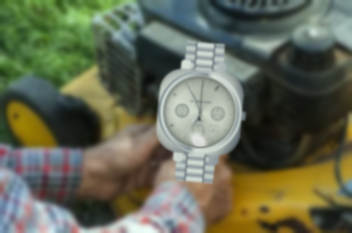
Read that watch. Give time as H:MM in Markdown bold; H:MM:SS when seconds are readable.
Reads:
**6:55**
